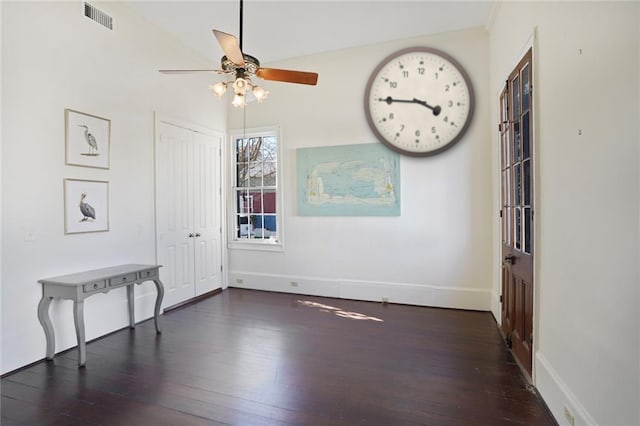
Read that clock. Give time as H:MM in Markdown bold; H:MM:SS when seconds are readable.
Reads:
**3:45**
